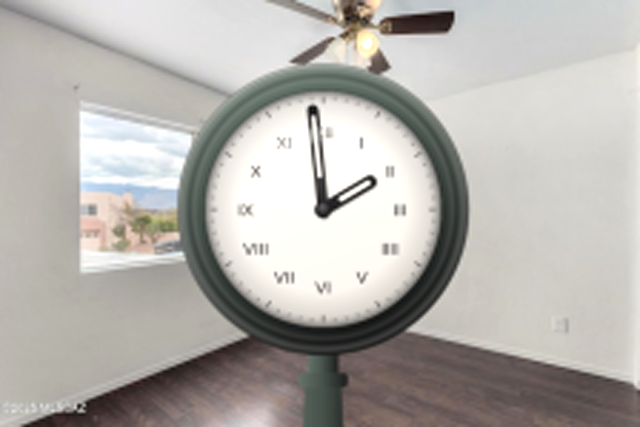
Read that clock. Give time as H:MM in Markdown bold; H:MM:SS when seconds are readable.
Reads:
**1:59**
